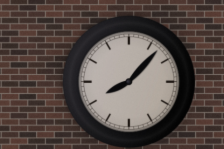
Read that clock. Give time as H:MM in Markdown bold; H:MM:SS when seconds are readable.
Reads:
**8:07**
